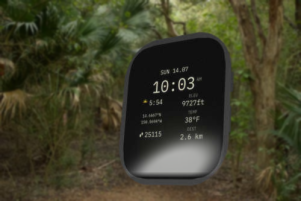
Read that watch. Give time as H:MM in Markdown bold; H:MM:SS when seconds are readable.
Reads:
**10:03**
